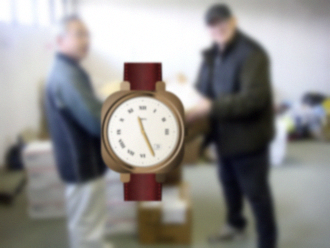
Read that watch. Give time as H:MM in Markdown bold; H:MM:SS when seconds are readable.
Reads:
**11:26**
